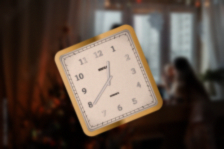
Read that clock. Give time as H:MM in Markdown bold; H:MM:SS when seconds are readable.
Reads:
**12:39**
